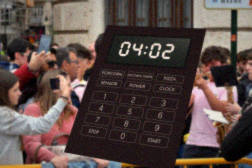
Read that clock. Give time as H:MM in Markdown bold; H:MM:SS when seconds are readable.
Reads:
**4:02**
